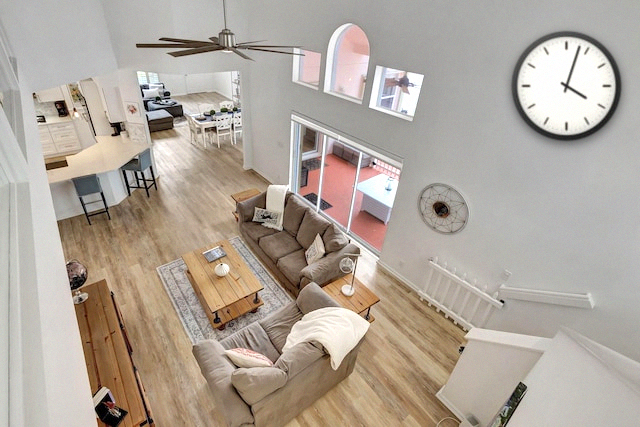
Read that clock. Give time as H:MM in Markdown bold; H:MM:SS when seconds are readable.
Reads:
**4:03**
